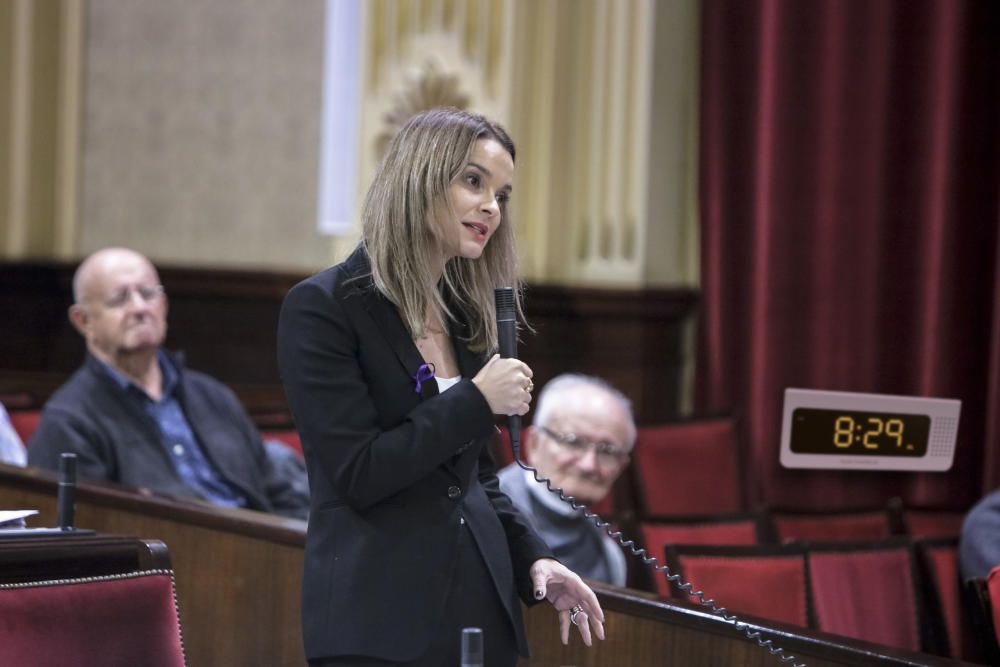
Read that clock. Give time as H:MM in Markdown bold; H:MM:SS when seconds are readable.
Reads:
**8:29**
